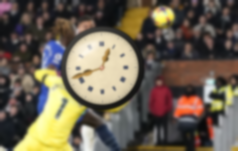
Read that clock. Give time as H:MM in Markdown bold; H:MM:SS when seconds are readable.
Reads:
**12:42**
